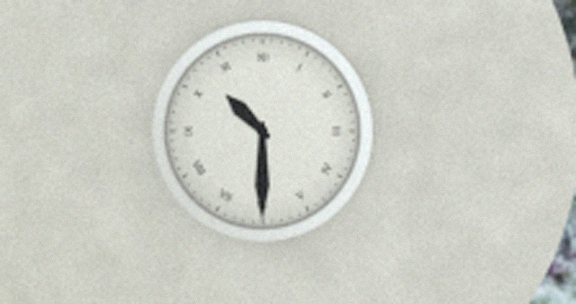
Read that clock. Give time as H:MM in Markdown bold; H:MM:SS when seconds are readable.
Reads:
**10:30**
